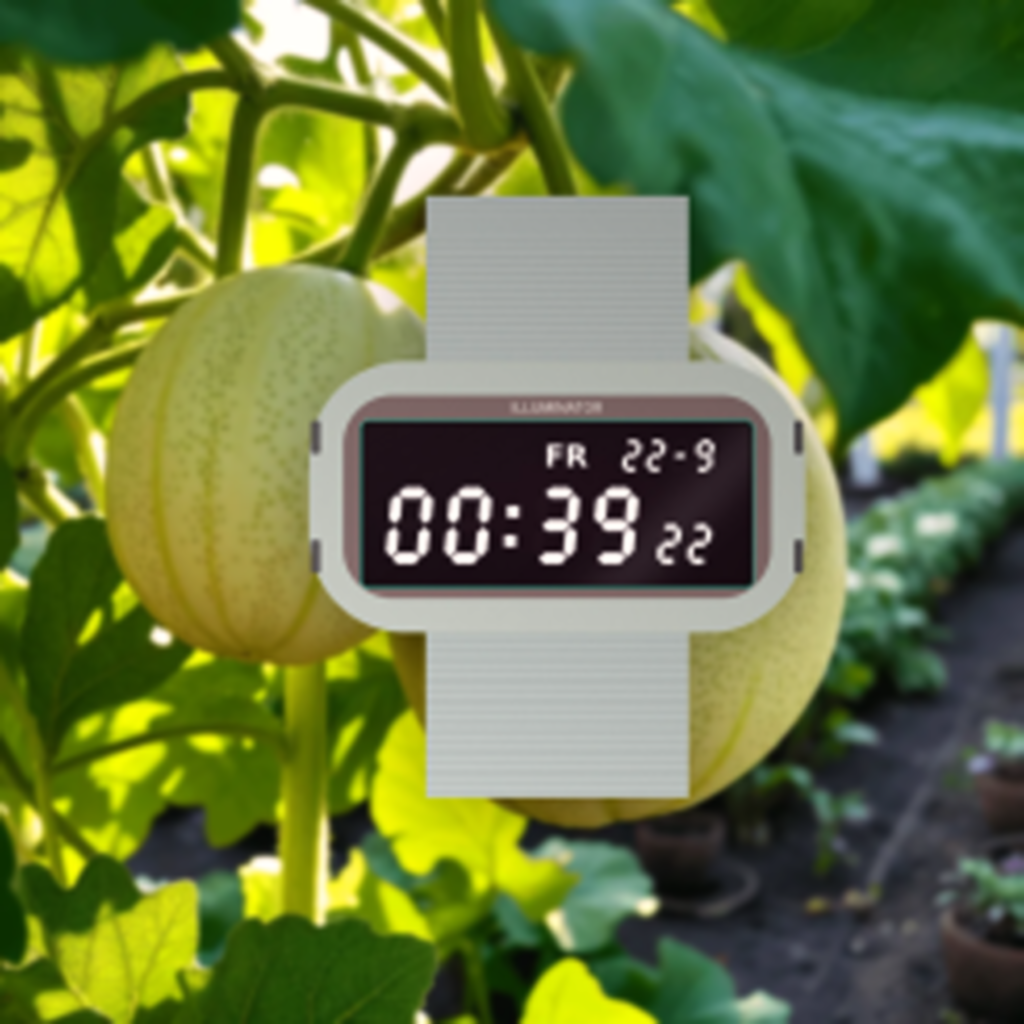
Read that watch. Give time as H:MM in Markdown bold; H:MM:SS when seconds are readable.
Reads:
**0:39:22**
